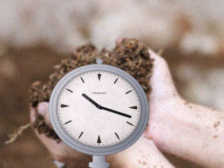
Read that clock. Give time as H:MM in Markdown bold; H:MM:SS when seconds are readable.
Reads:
**10:18**
